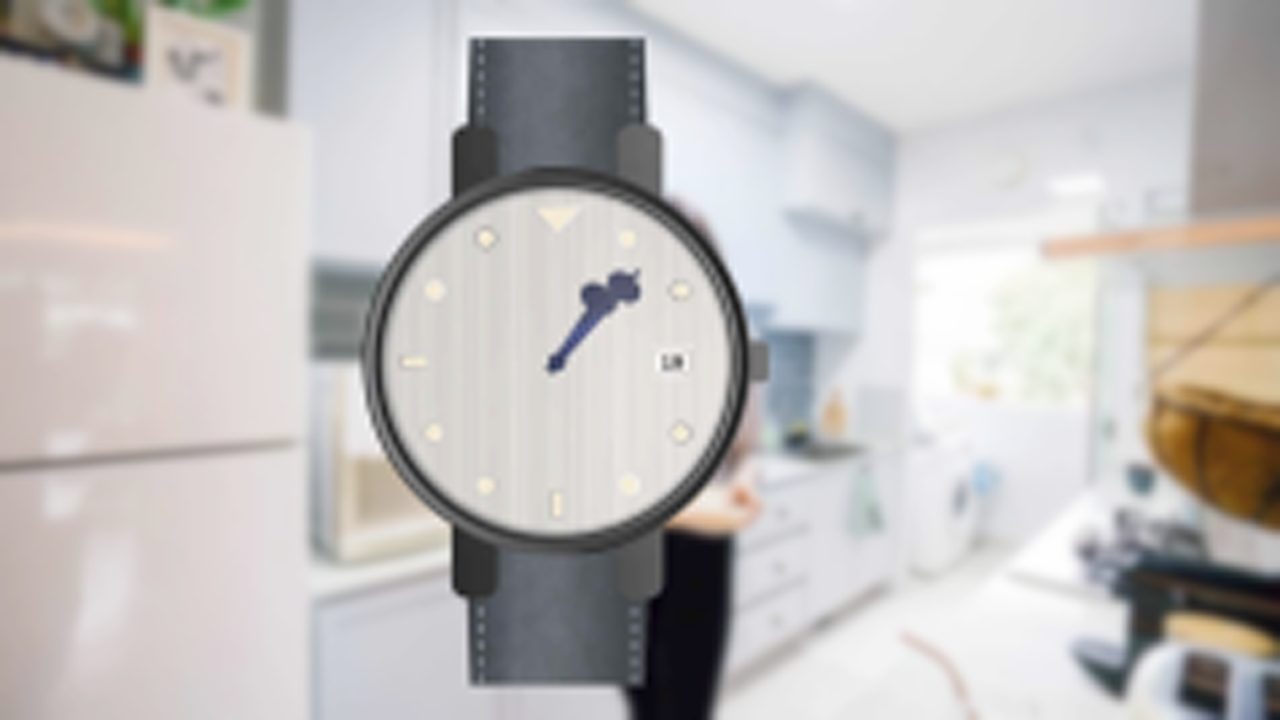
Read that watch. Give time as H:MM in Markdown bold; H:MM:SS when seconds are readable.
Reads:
**1:07**
